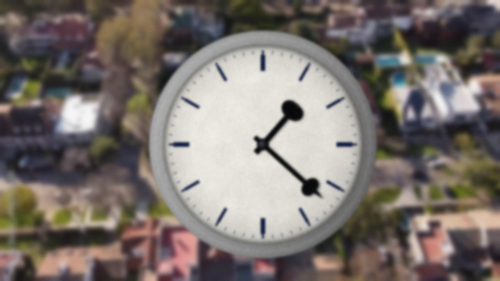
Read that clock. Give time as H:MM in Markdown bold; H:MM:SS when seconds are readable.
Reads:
**1:22**
